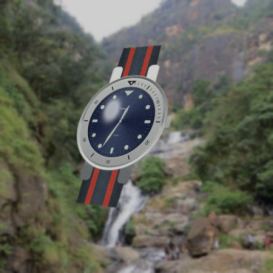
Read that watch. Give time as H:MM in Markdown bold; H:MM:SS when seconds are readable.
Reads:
**12:34**
